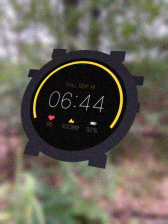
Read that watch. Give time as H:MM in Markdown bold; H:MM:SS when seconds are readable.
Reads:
**6:44**
